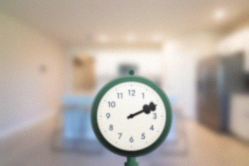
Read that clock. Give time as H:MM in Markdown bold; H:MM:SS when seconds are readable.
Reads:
**2:11**
